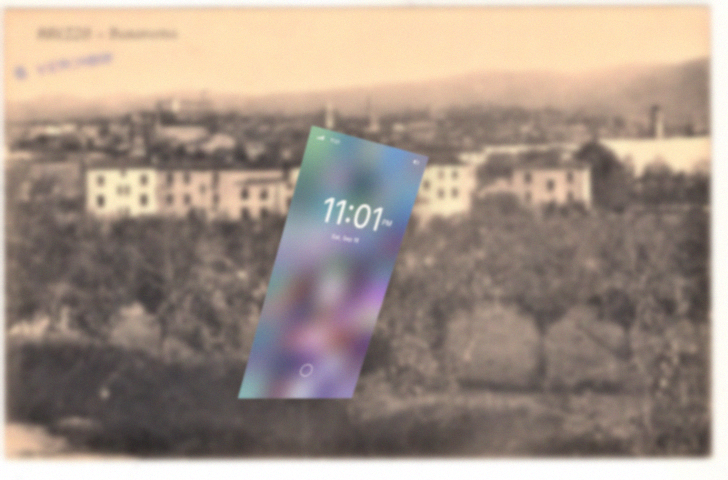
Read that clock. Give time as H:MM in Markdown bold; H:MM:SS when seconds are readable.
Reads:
**11:01**
